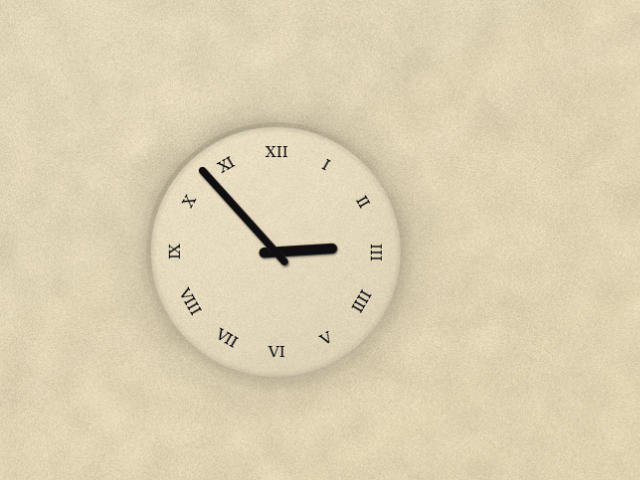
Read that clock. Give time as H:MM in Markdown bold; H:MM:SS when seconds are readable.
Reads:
**2:53**
